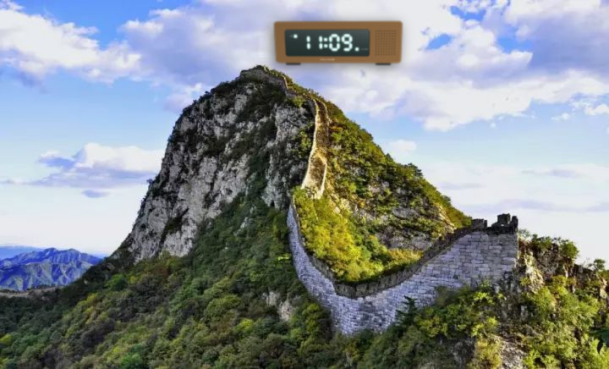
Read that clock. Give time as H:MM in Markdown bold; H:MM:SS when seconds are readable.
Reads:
**11:09**
